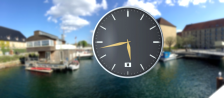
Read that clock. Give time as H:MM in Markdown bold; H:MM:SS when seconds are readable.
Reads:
**5:43**
